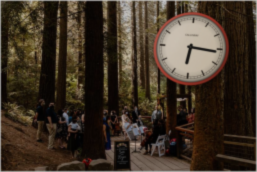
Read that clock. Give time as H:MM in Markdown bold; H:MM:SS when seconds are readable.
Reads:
**6:16**
